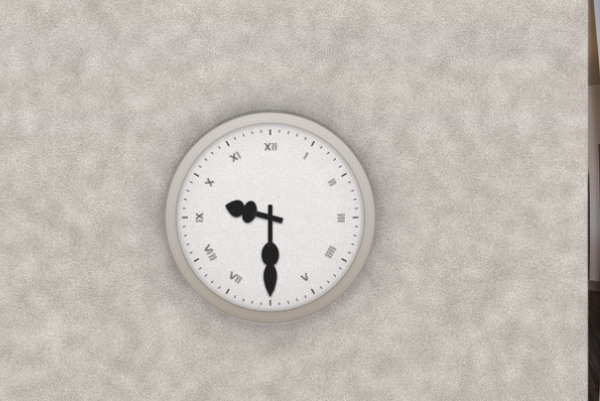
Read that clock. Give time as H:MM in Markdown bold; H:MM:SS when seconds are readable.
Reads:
**9:30**
